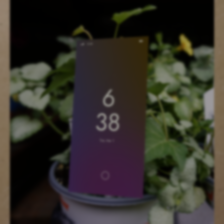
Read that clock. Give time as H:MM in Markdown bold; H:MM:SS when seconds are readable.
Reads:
**6:38**
